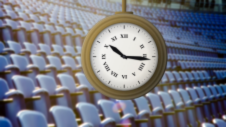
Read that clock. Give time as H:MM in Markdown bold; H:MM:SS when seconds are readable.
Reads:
**10:16**
